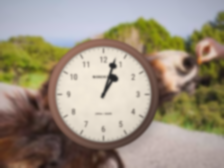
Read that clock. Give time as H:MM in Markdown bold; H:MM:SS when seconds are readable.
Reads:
**1:03**
